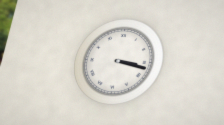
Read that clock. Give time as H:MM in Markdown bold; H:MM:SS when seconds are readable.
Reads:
**3:17**
